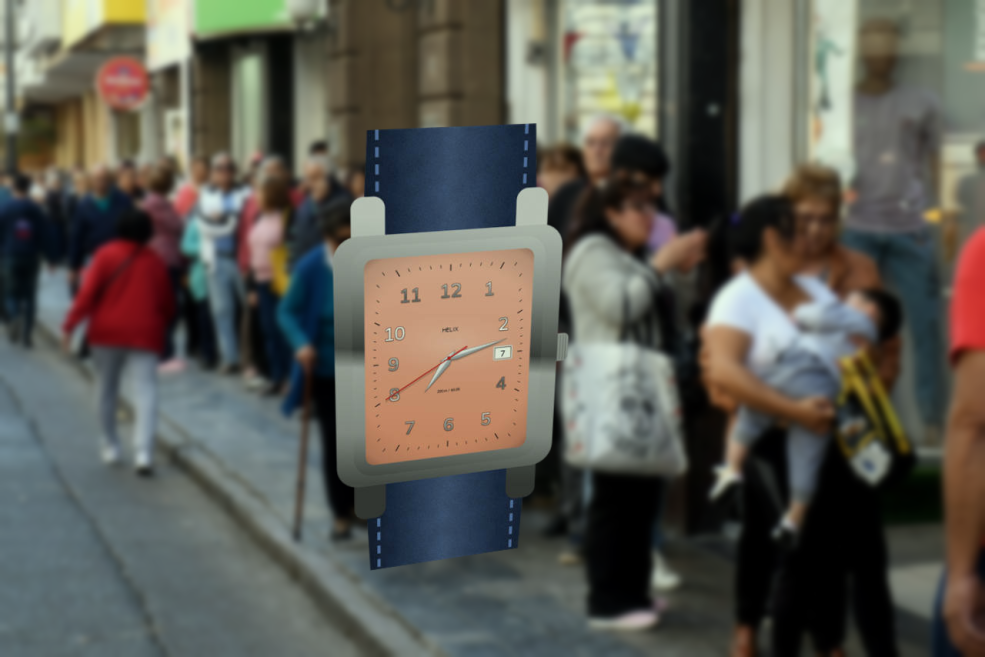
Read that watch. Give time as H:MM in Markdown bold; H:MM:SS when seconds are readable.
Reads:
**7:12:40**
